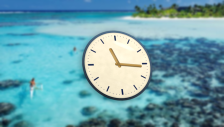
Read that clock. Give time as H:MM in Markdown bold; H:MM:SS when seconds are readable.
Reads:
**11:16**
